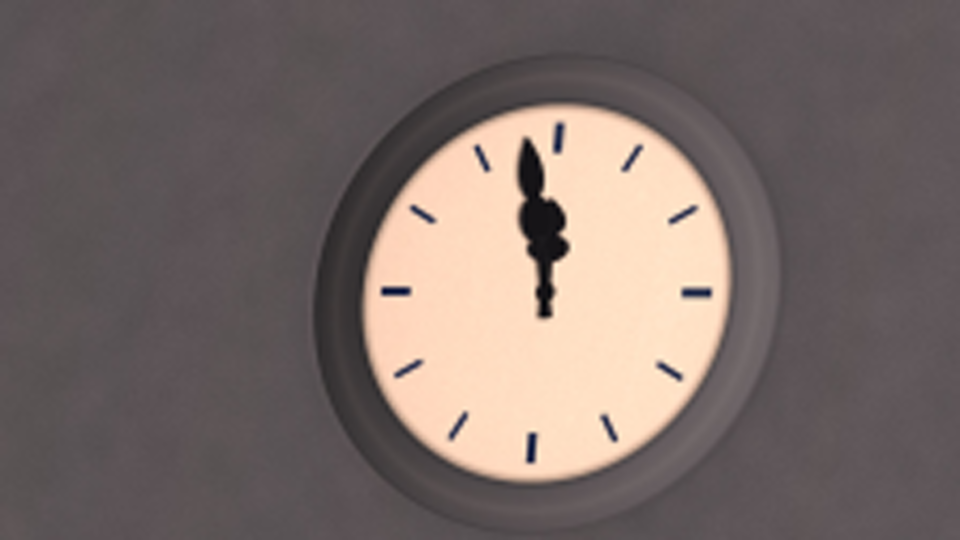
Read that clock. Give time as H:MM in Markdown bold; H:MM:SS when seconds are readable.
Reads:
**11:58**
